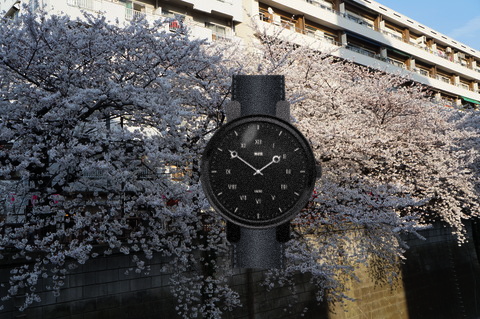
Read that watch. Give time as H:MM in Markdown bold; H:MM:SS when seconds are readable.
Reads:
**1:51**
